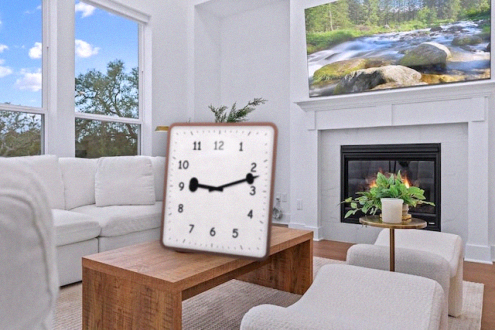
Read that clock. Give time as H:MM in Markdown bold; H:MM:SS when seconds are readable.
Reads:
**9:12**
